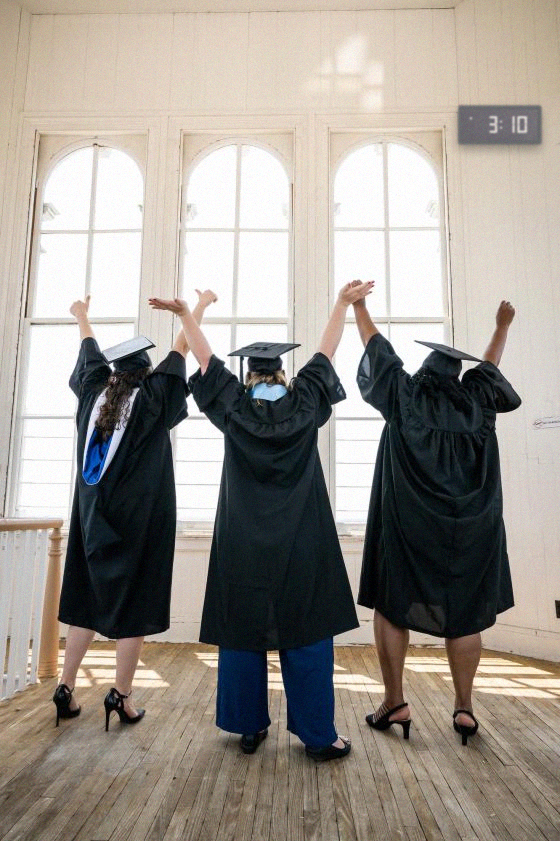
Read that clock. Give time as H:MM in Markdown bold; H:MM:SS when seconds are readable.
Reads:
**3:10**
